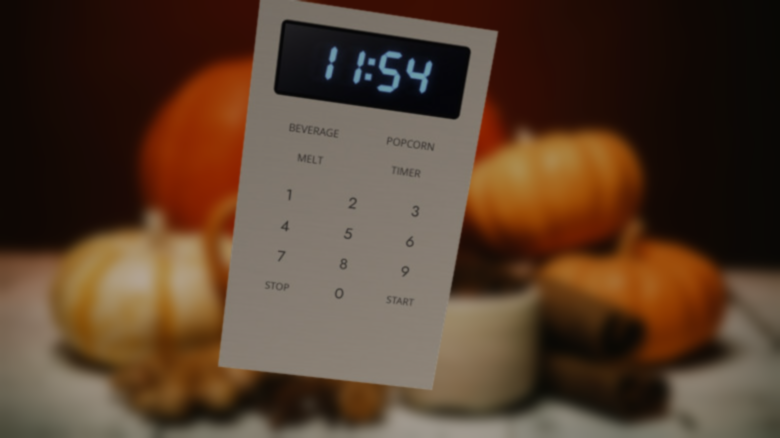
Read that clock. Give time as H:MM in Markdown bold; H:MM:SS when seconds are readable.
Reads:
**11:54**
